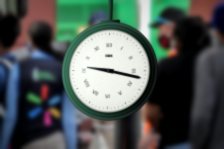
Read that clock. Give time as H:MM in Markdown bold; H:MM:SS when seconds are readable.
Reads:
**9:17**
